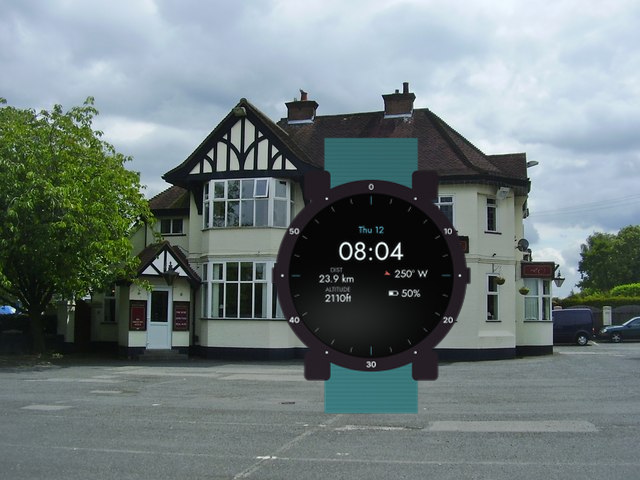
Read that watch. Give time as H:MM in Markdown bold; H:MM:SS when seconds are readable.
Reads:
**8:04**
